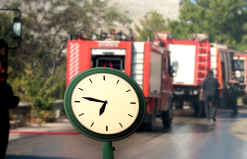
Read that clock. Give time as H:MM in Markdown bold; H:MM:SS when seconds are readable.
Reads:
**6:47**
